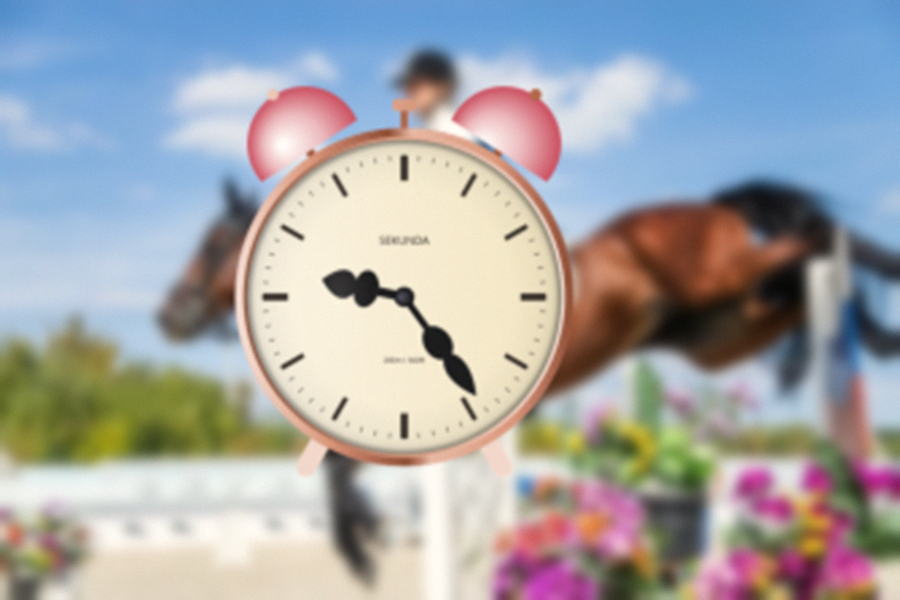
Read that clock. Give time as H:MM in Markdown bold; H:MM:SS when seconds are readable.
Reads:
**9:24**
